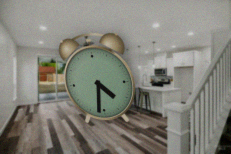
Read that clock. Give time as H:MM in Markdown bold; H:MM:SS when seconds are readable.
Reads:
**4:32**
